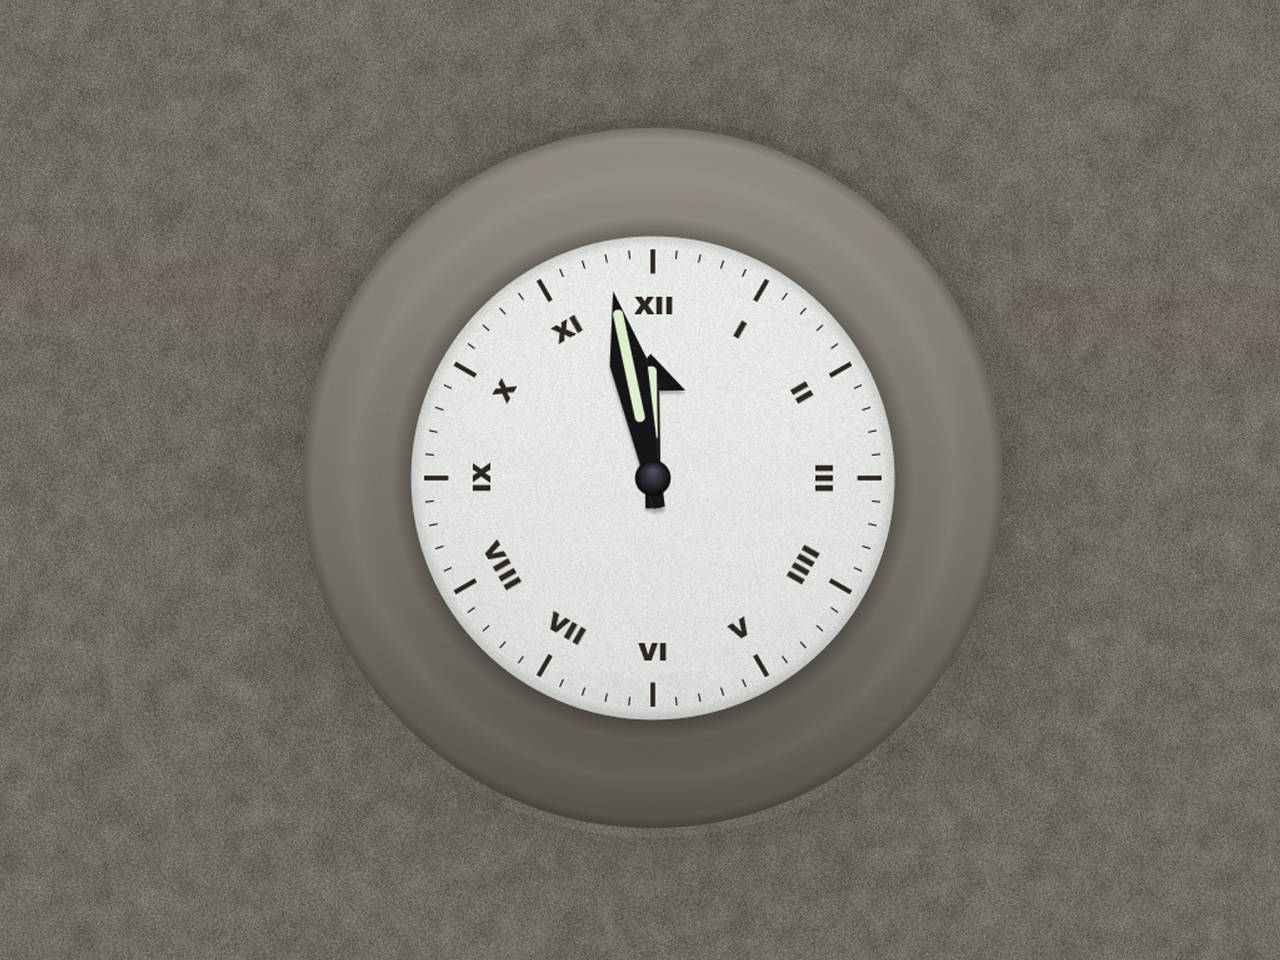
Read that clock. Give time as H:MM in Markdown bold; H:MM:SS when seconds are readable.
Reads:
**11:58**
